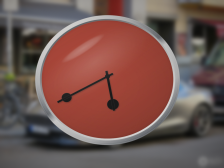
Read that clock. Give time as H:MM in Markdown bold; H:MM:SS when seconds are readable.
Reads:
**5:40**
